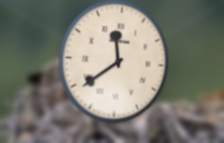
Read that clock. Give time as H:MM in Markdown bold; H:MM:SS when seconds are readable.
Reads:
**11:39**
